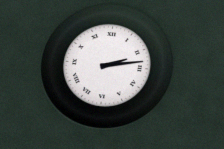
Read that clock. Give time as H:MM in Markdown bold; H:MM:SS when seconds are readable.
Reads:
**2:13**
